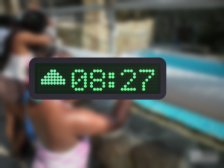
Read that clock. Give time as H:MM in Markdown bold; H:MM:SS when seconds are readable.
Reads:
**8:27**
